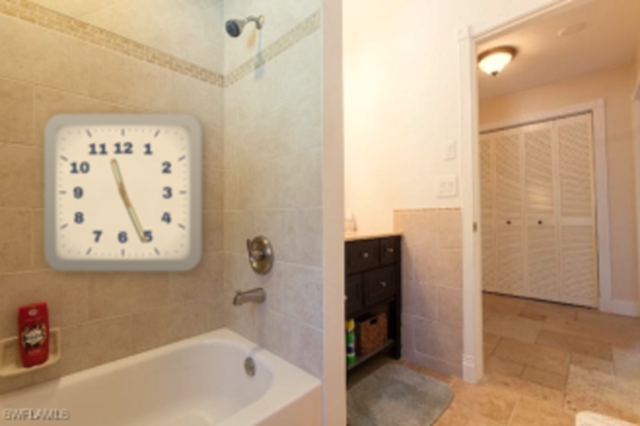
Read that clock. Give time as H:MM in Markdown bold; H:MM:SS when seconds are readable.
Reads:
**11:26**
